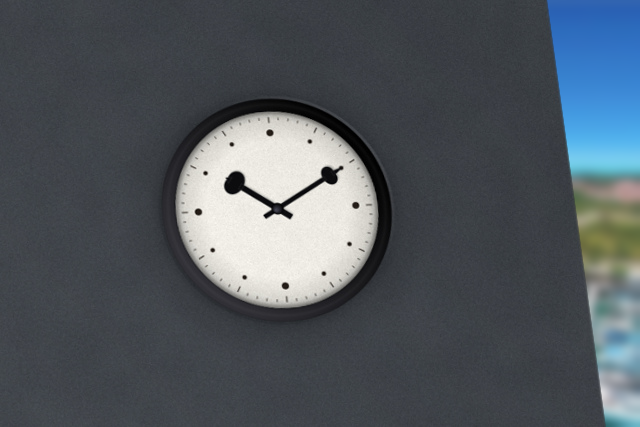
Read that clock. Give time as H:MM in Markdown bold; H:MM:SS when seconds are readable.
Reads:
**10:10**
